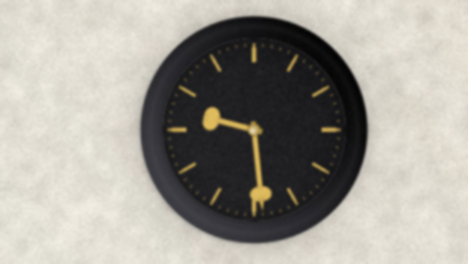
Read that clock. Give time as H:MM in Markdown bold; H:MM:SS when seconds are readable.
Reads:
**9:29**
